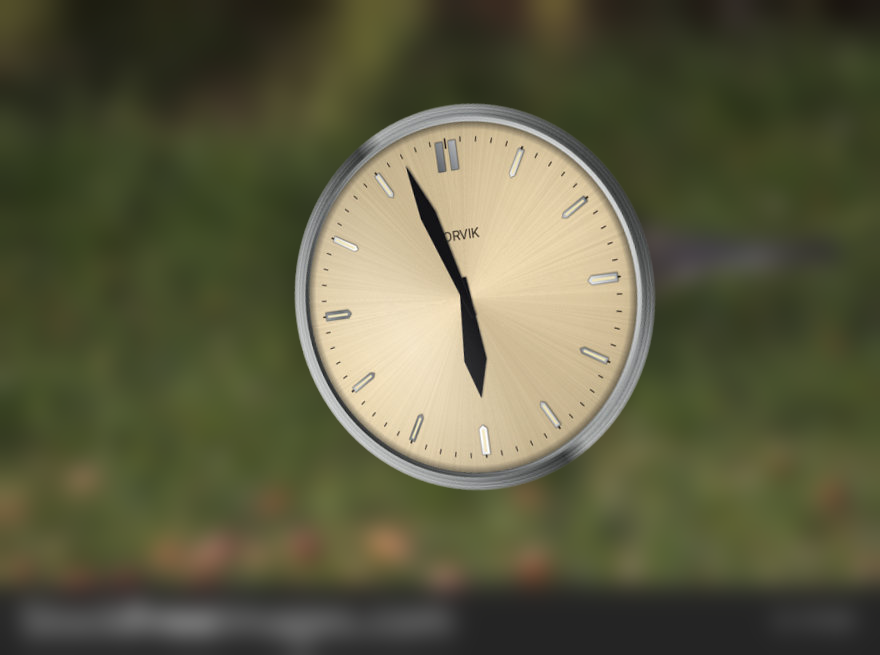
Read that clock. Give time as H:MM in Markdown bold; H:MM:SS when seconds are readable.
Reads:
**5:57**
